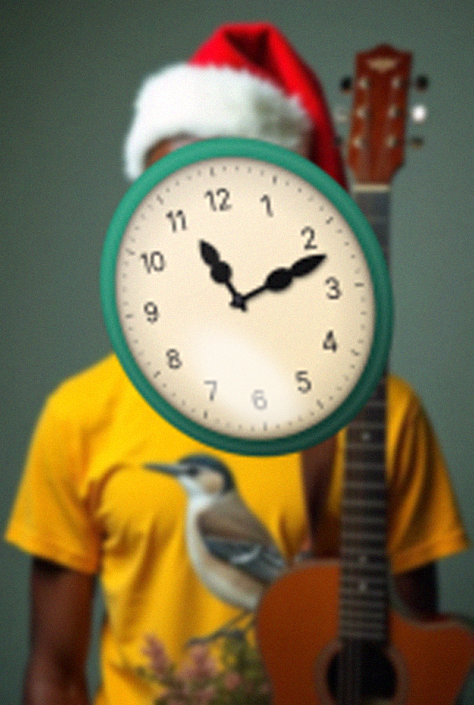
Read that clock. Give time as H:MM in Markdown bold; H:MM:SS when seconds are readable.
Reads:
**11:12**
